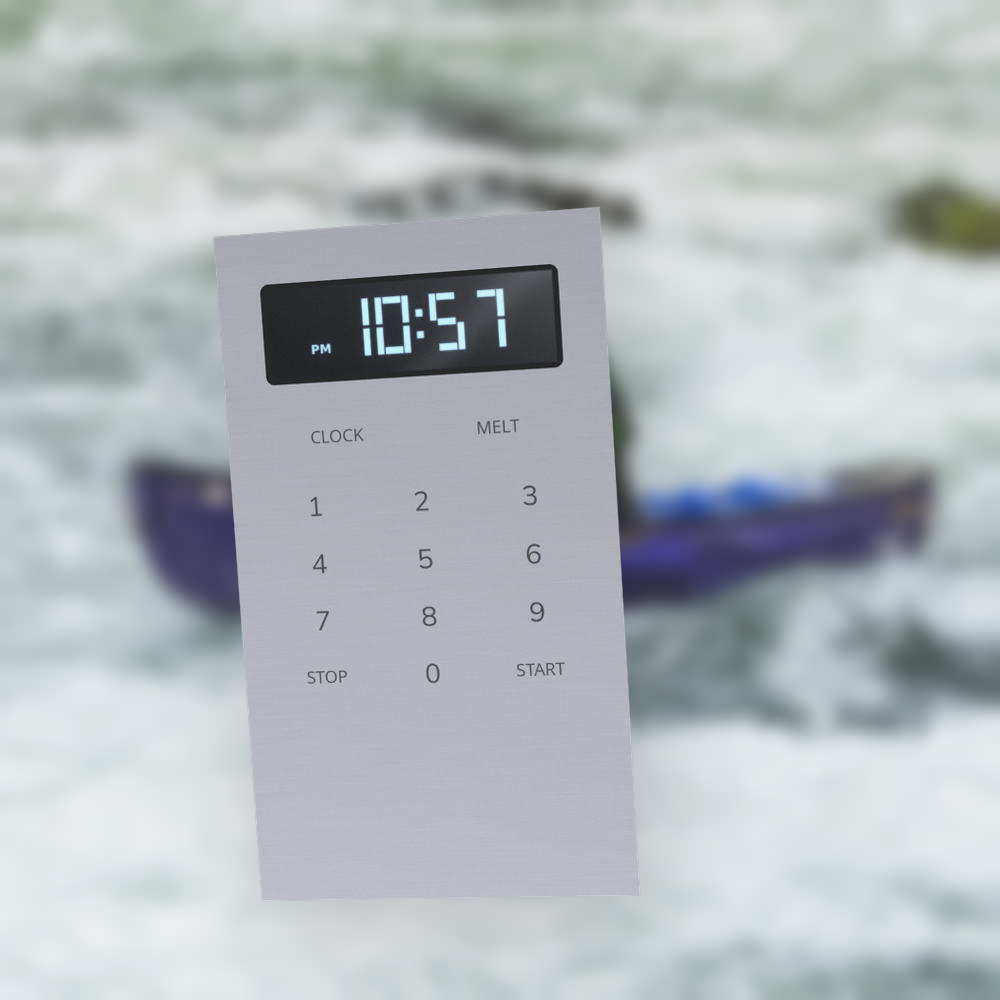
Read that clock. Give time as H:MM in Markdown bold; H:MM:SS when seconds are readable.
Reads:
**10:57**
